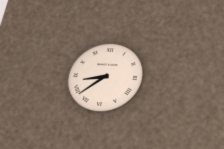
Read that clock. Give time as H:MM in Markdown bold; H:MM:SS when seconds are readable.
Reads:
**8:38**
